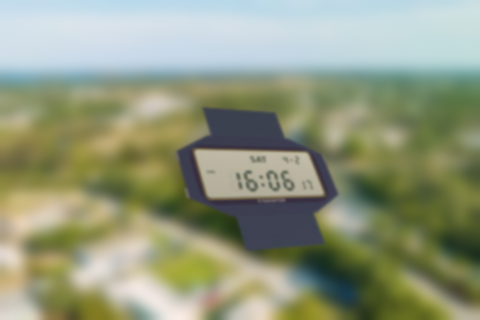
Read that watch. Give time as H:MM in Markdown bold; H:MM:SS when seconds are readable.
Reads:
**16:06**
